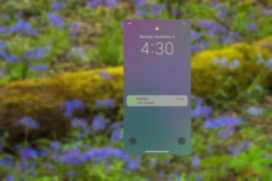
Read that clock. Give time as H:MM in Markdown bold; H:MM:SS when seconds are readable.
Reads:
**4:30**
